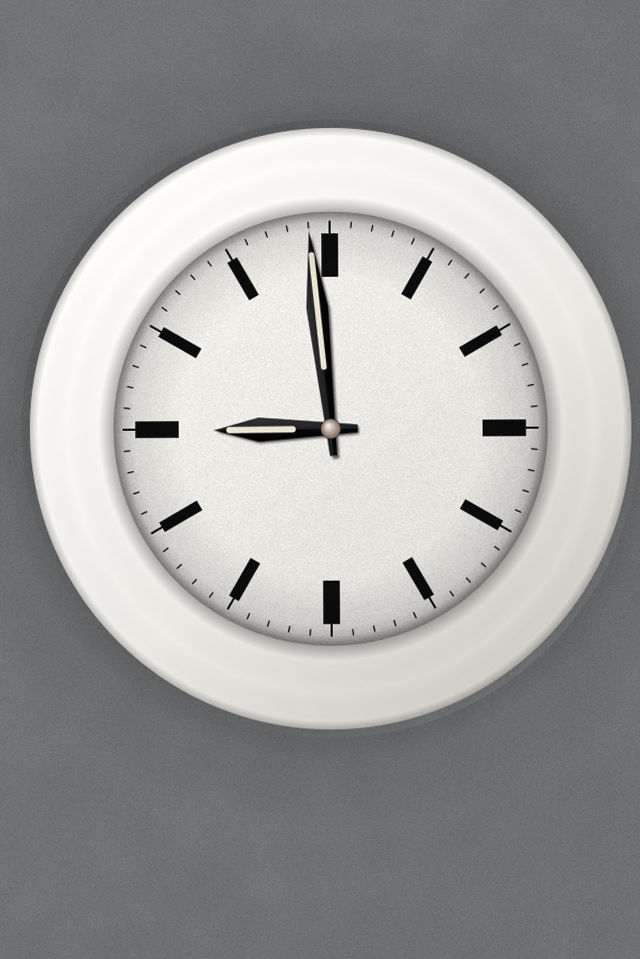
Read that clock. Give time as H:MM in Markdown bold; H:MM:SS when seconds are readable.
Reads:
**8:59**
